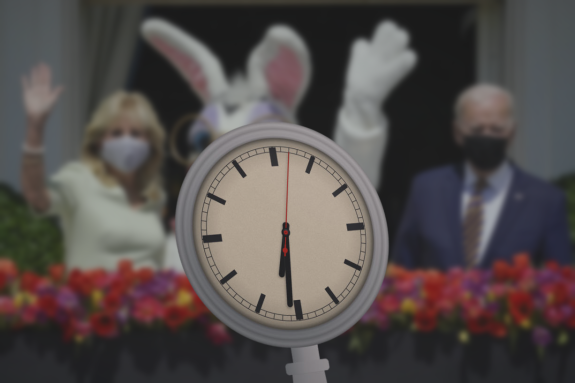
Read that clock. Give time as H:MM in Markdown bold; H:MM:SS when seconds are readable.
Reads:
**6:31:02**
